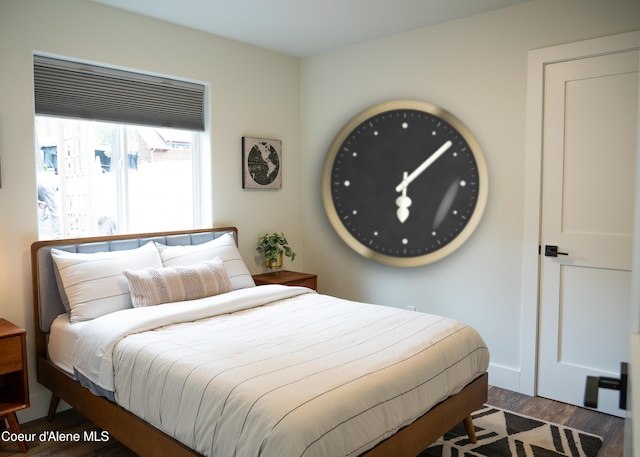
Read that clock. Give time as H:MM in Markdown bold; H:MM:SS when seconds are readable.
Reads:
**6:08**
